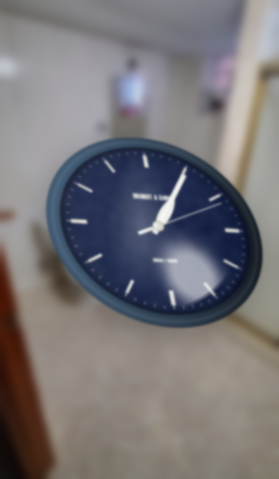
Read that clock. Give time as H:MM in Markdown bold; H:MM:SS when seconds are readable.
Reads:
**1:05:11**
